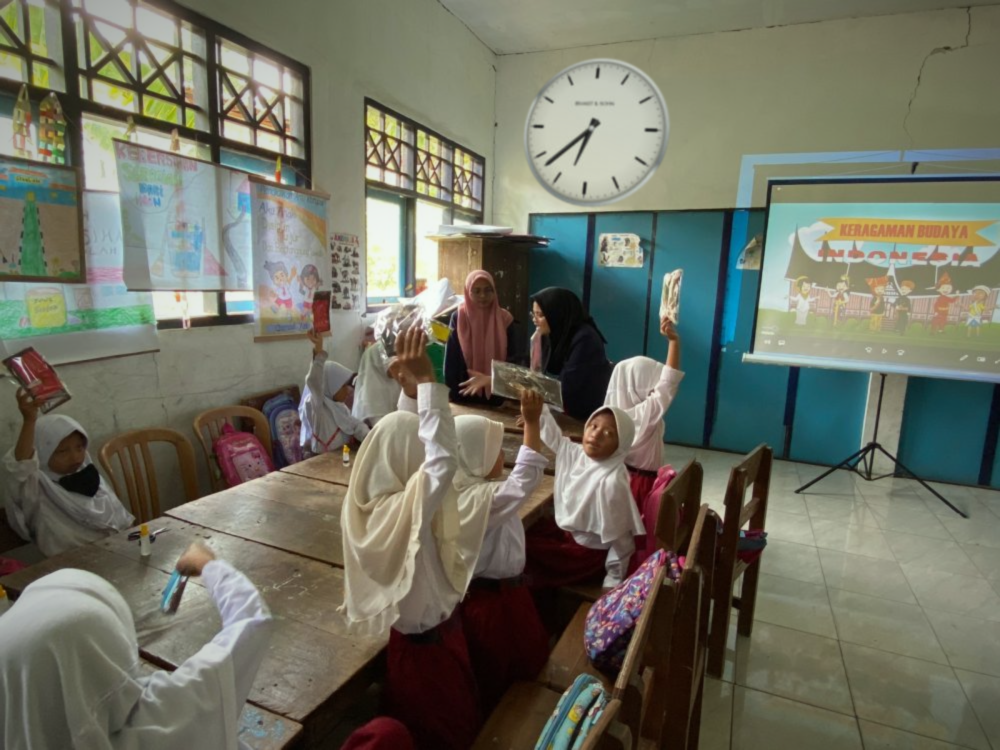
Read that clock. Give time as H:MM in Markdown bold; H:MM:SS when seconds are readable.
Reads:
**6:38**
